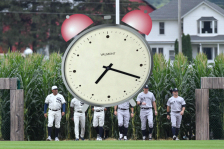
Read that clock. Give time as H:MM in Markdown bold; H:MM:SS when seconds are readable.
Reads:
**7:19**
